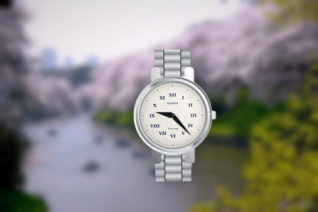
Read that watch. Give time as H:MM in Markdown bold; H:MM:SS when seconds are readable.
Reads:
**9:23**
